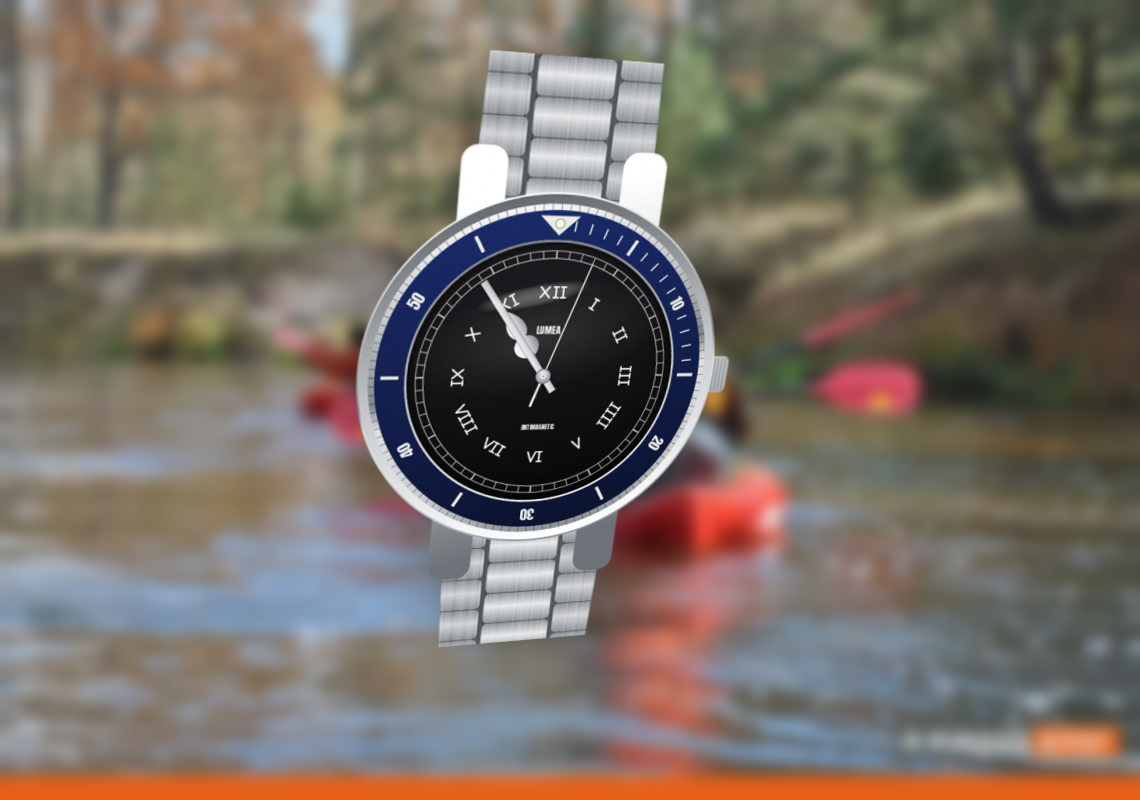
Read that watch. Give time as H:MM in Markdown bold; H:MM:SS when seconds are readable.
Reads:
**10:54:03**
